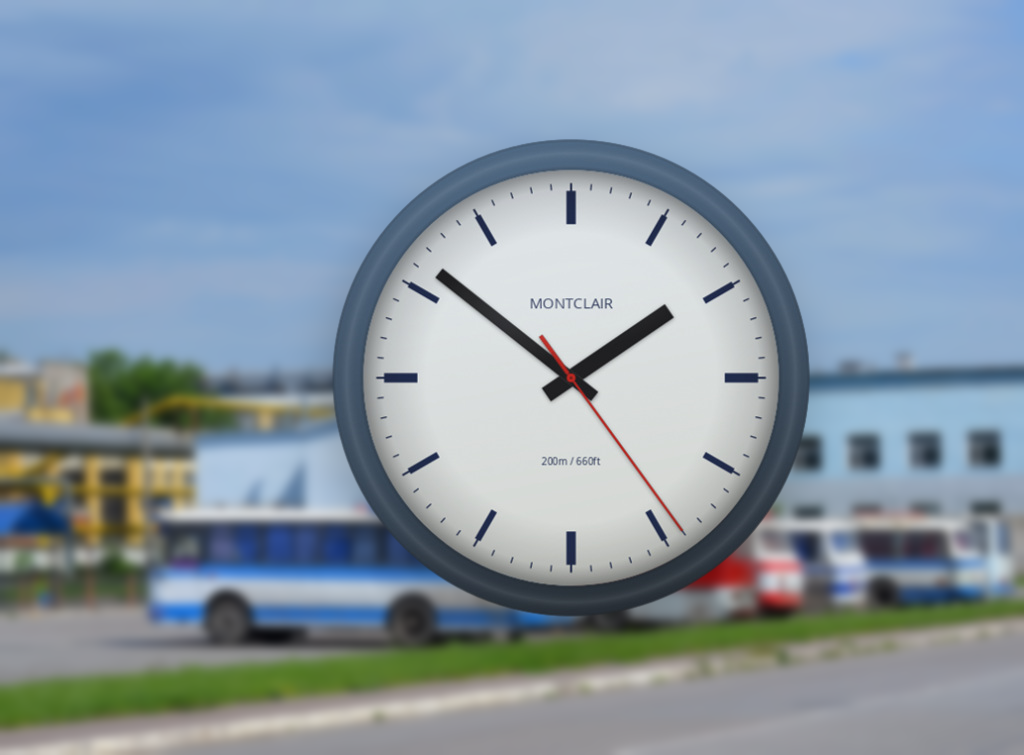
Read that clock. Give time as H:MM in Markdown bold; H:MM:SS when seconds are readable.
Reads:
**1:51:24**
